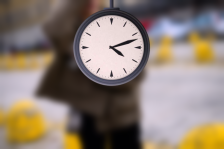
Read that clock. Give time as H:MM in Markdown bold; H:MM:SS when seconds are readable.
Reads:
**4:12**
